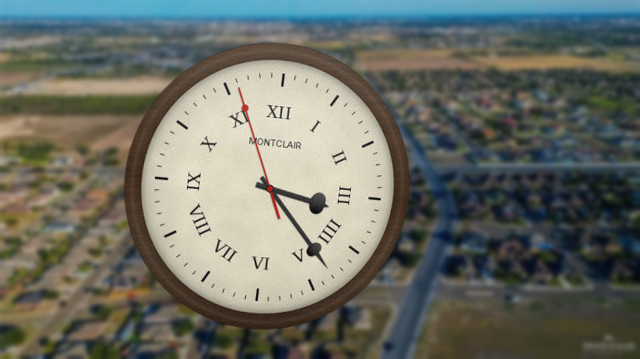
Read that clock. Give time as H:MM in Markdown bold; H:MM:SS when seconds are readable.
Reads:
**3:22:56**
